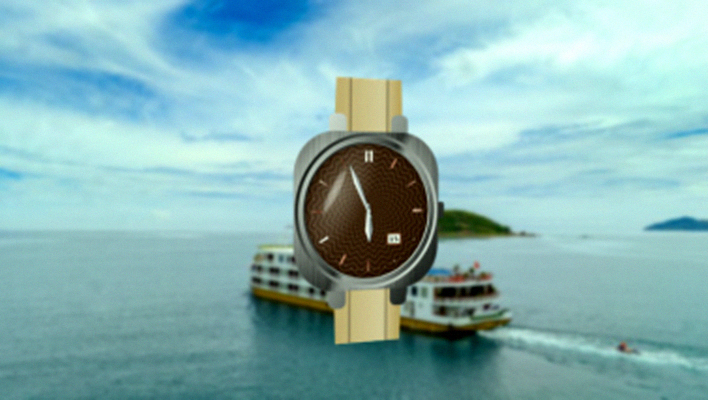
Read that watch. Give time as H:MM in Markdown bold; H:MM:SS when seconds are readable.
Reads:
**5:56**
